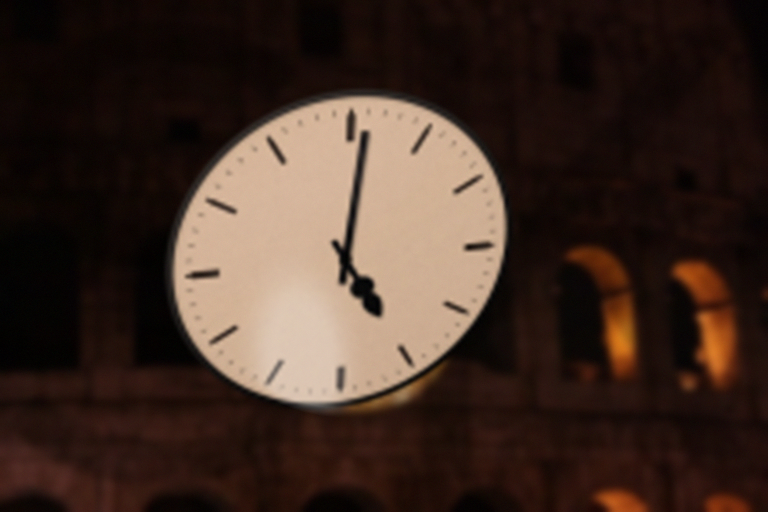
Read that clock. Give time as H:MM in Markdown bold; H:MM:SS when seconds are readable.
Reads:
**5:01**
